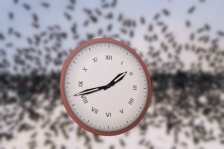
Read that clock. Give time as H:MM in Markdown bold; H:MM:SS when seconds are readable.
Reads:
**1:42**
